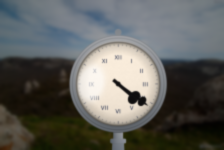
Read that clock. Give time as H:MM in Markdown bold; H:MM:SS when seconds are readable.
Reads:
**4:21**
